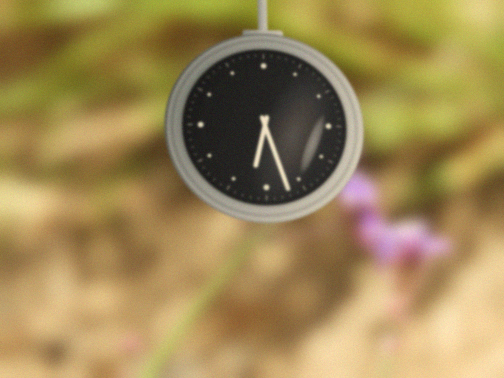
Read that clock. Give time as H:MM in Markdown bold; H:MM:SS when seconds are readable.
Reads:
**6:27**
